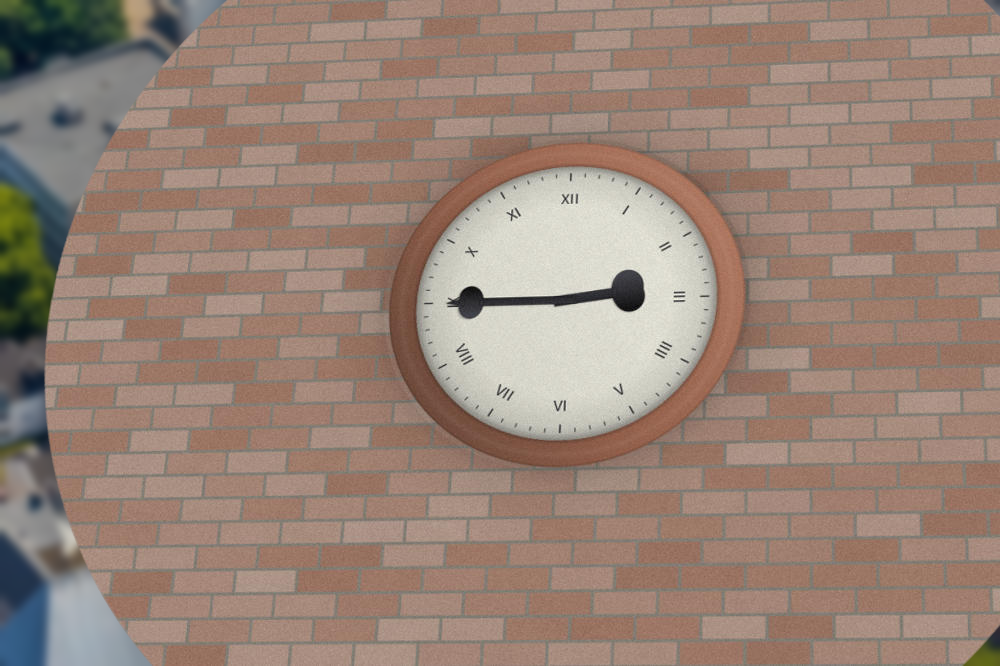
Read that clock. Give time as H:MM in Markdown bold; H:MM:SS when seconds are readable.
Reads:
**2:45**
